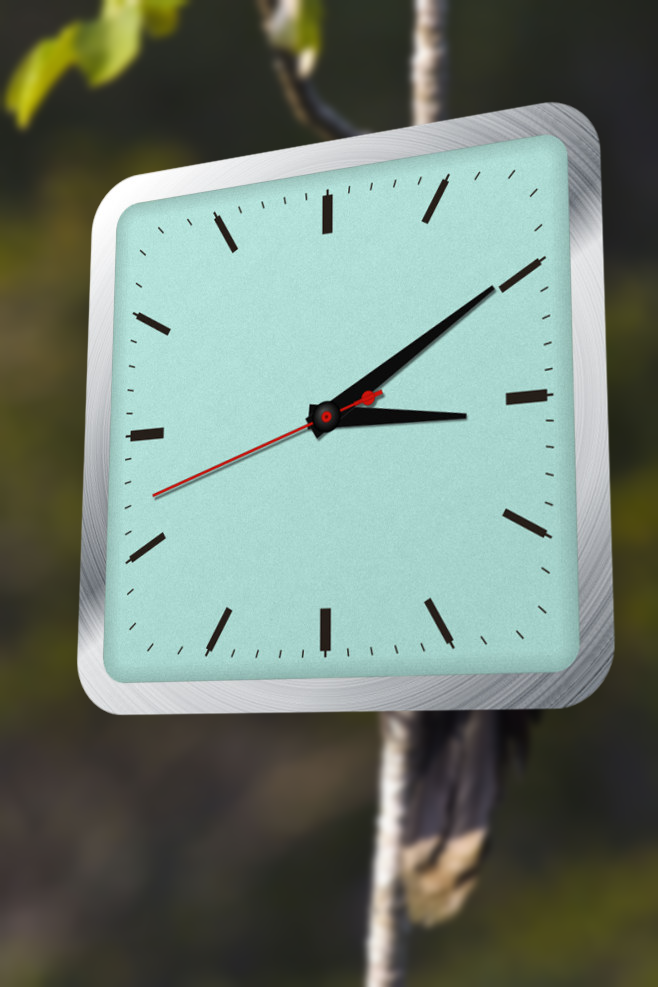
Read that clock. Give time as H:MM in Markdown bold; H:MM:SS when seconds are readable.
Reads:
**3:09:42**
